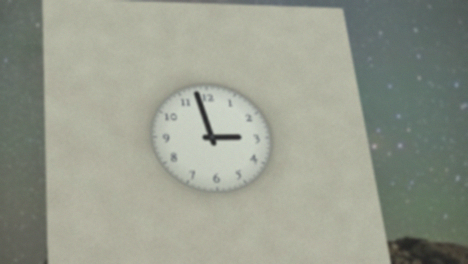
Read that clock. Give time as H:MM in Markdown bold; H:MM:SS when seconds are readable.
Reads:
**2:58**
